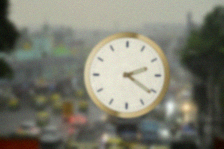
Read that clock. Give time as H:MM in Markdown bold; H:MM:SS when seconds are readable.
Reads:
**2:21**
